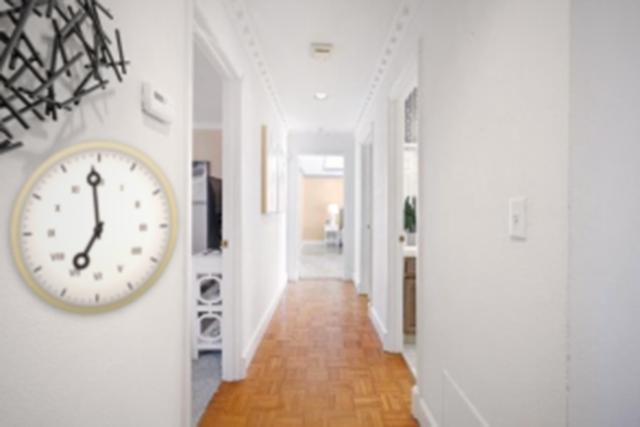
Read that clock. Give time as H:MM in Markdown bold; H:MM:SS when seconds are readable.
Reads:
**6:59**
